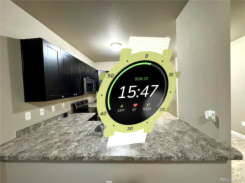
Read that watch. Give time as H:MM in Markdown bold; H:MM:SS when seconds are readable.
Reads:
**15:47**
